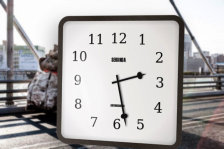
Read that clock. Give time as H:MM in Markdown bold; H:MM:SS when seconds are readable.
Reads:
**2:28**
